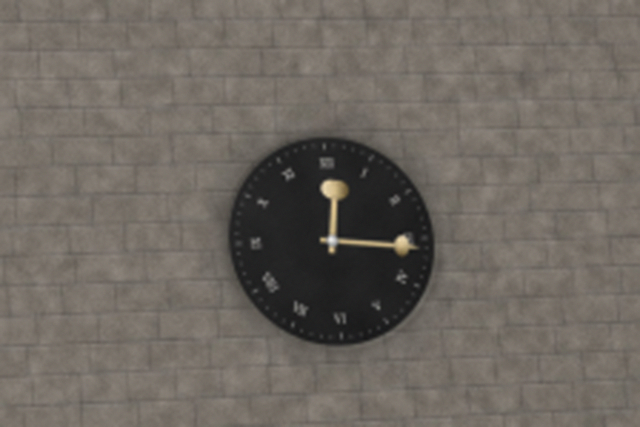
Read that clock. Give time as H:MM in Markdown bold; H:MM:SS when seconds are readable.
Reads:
**12:16**
